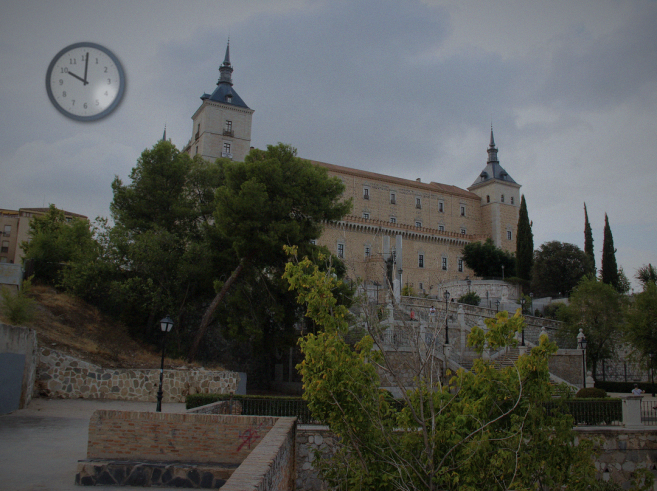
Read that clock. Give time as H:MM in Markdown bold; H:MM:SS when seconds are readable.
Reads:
**10:01**
